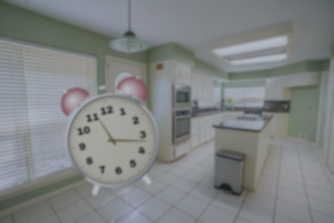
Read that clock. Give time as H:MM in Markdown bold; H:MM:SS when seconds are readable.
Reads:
**11:17**
